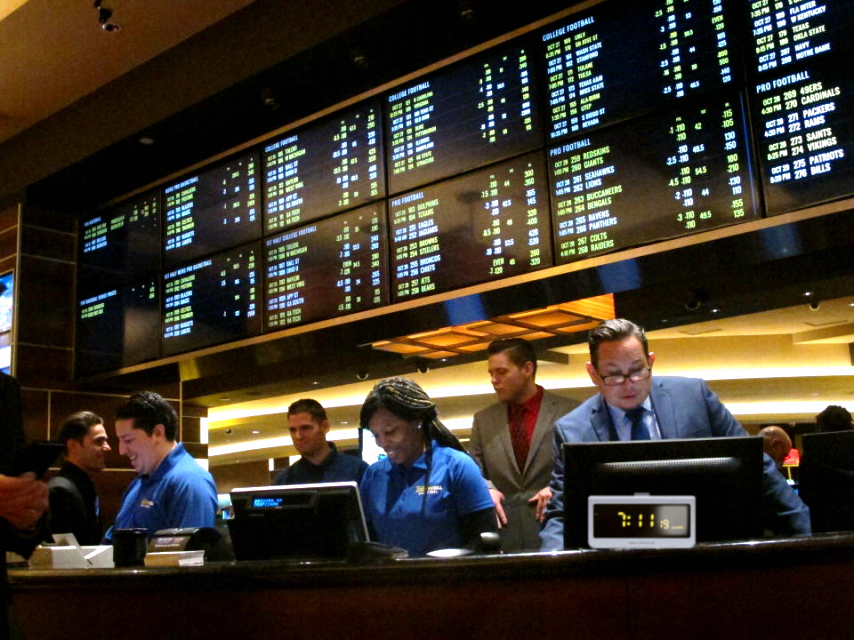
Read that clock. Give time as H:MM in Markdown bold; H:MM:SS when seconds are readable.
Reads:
**7:11:19**
